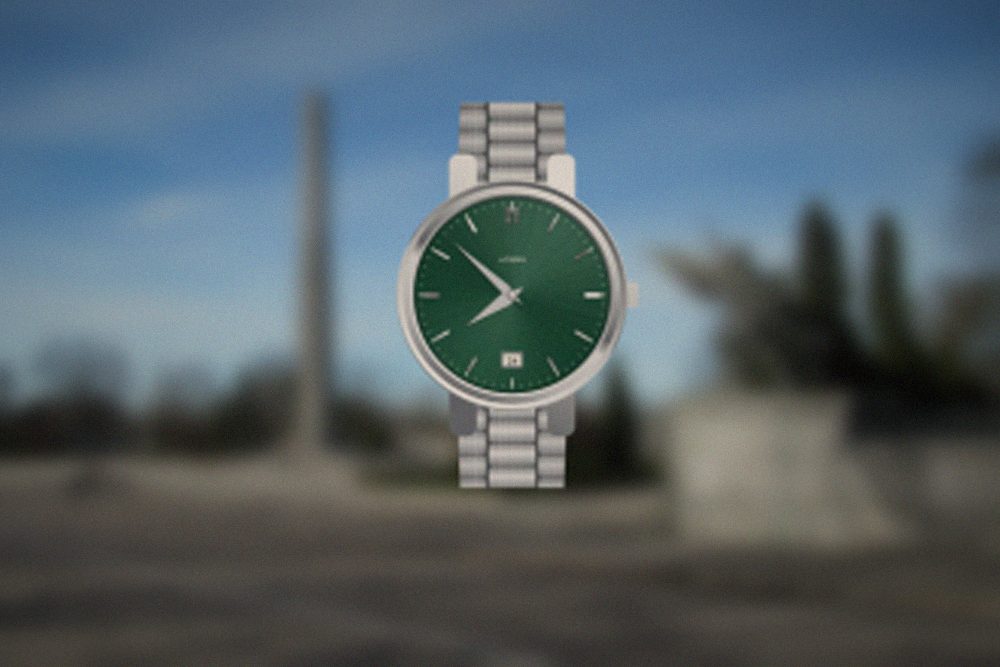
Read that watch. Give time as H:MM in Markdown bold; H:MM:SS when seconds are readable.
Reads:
**7:52**
